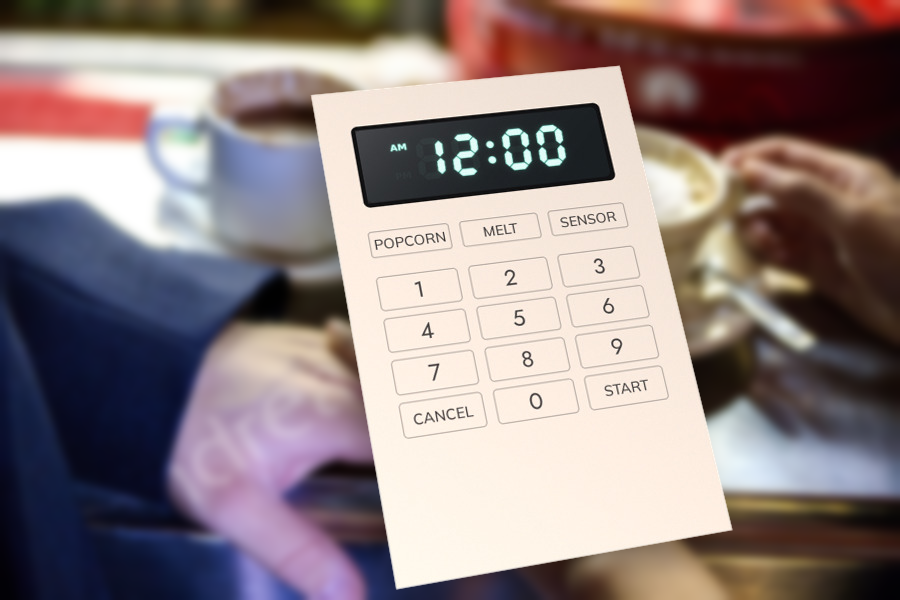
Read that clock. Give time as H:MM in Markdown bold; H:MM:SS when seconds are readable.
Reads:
**12:00**
